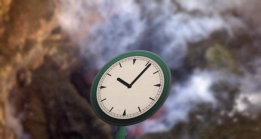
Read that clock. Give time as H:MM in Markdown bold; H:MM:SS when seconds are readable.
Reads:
**10:06**
